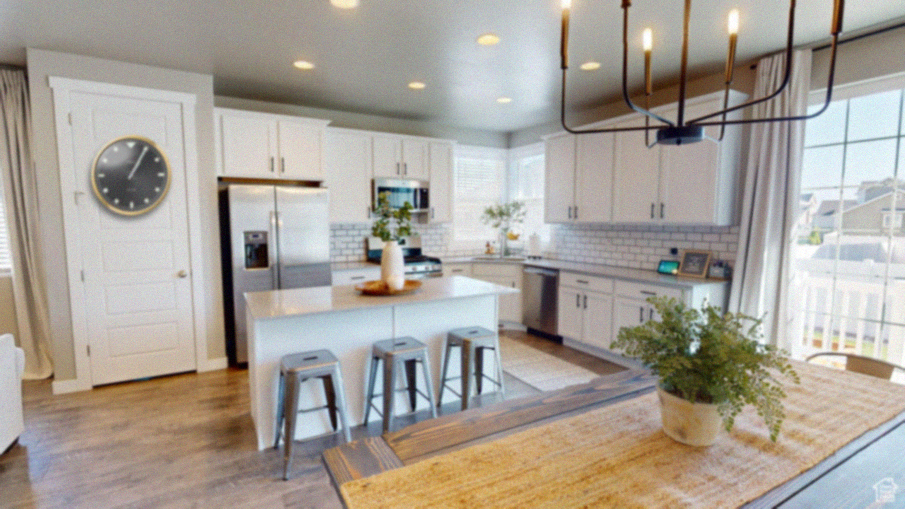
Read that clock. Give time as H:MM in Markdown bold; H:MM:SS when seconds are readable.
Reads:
**1:05**
